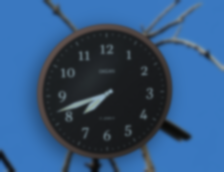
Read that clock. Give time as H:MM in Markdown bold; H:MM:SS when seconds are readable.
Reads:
**7:42**
